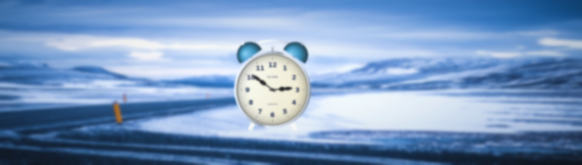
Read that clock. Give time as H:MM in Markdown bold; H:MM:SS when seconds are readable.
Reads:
**2:51**
